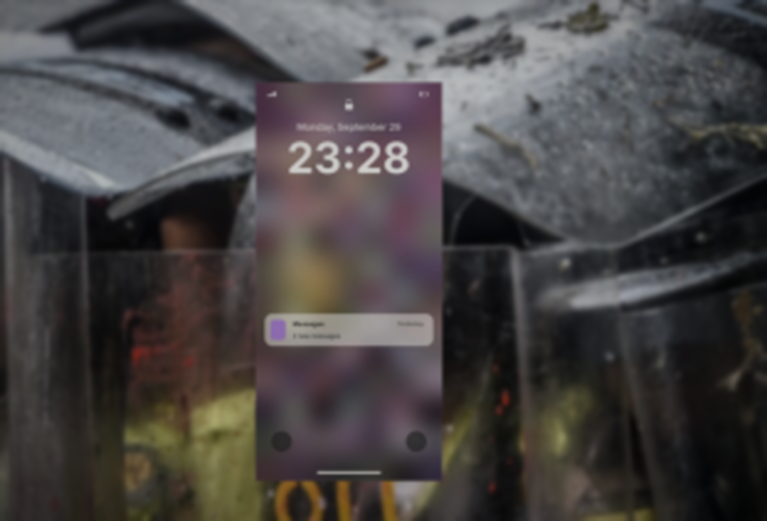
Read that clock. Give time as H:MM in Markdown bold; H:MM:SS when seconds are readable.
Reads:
**23:28**
